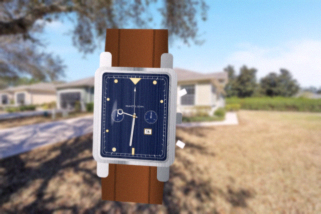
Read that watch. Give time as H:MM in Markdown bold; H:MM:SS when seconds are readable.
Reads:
**9:31**
